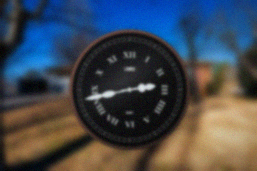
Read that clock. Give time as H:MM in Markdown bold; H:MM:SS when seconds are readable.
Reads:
**2:43**
